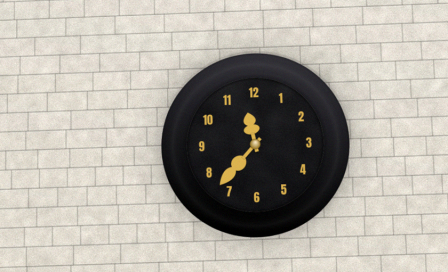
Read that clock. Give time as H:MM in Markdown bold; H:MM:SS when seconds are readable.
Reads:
**11:37**
